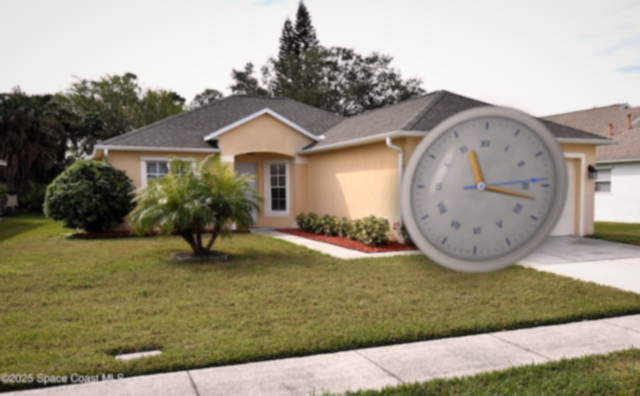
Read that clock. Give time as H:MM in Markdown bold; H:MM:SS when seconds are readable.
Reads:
**11:17:14**
